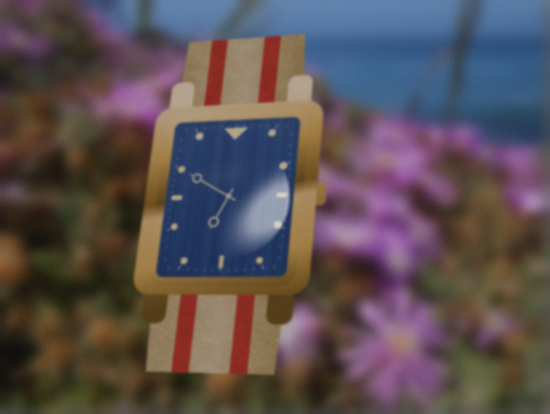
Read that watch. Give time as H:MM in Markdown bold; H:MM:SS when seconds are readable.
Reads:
**6:50**
